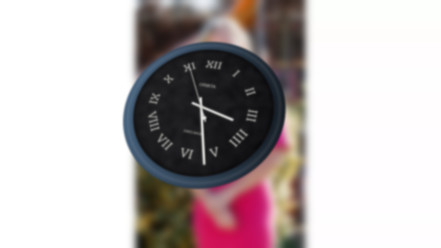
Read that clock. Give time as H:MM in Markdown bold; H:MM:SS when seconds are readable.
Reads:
**3:26:55**
